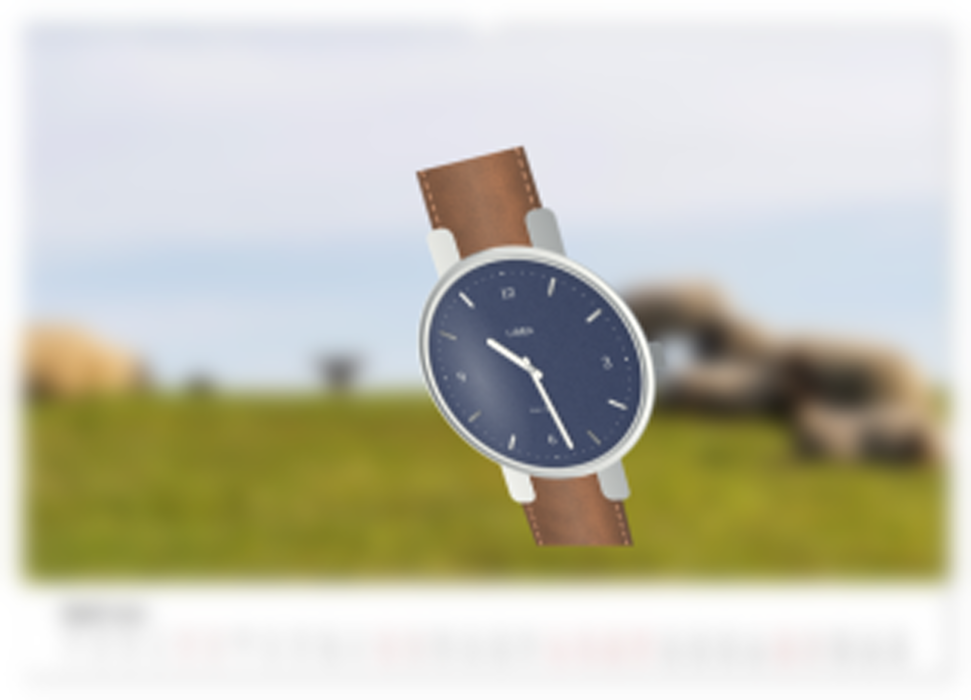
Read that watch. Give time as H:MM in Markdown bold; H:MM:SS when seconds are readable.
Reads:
**10:28**
